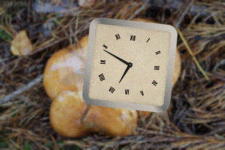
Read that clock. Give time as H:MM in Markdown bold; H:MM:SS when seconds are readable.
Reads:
**6:49**
